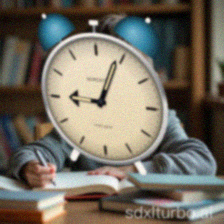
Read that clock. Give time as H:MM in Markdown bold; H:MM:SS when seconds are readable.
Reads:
**9:04**
